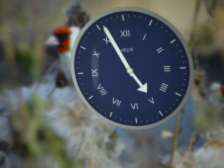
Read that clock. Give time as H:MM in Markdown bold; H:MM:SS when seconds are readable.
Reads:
**4:56**
